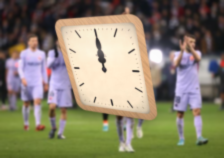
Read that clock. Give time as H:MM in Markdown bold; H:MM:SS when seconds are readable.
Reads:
**12:00**
